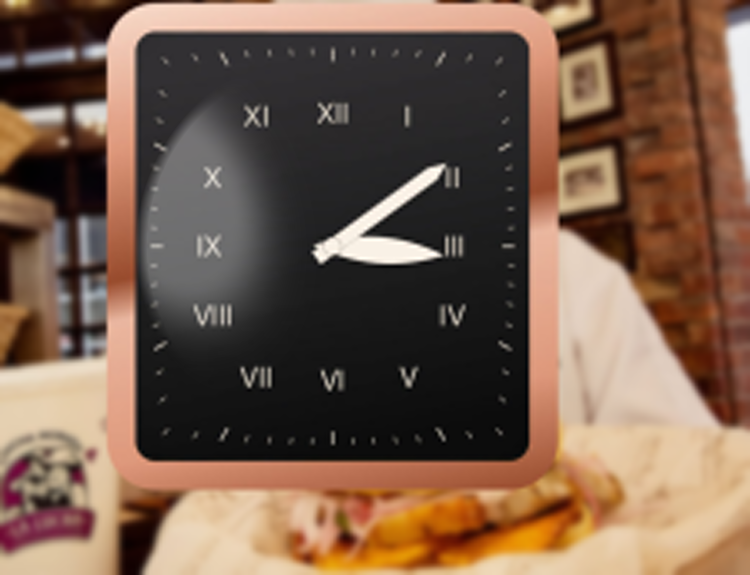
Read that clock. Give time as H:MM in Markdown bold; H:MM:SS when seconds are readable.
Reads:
**3:09**
